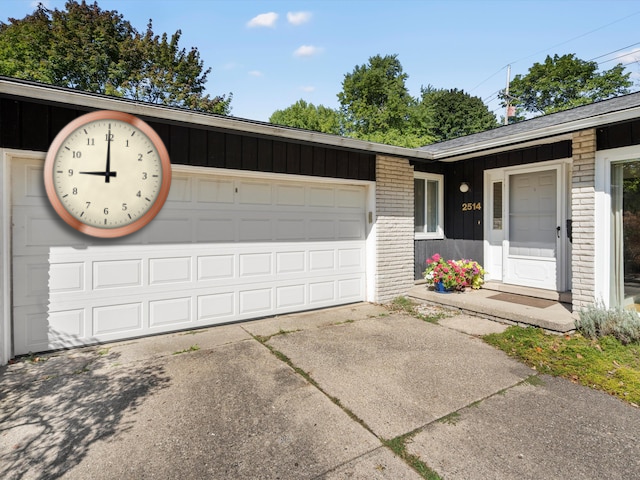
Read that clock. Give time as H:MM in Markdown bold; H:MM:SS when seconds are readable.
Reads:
**9:00**
